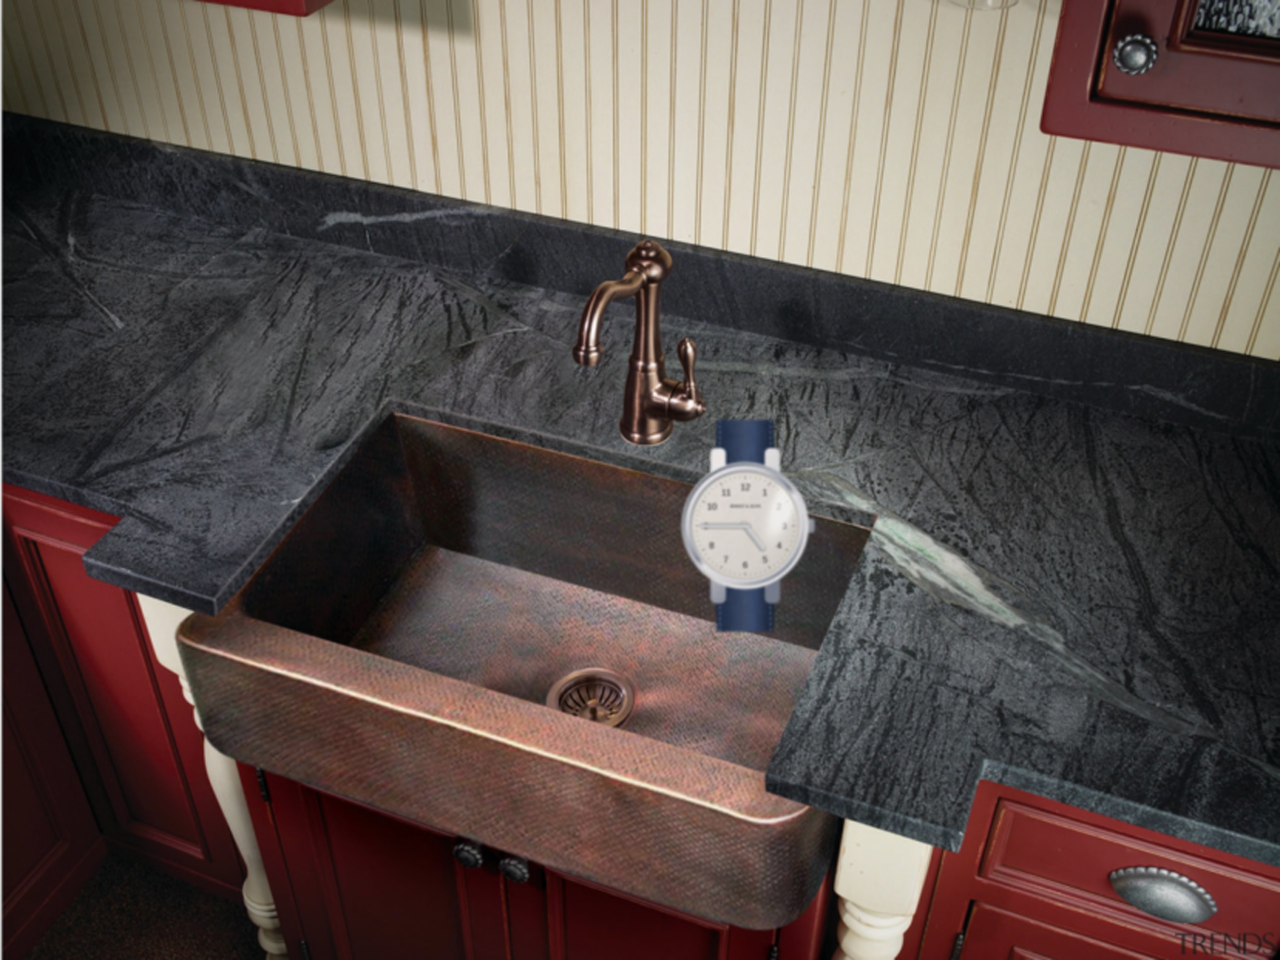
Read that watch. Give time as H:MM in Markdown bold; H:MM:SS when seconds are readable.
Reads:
**4:45**
